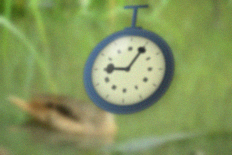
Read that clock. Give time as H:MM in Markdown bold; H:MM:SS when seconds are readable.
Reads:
**9:05**
